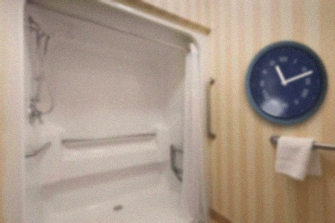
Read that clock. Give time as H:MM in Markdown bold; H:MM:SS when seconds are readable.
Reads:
**11:12**
